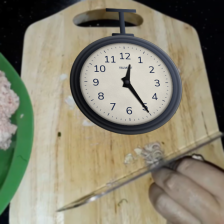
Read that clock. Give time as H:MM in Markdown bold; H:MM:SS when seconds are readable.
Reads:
**12:25**
